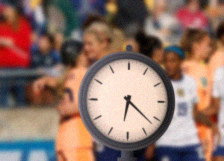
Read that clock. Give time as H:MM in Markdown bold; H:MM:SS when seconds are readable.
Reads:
**6:22**
